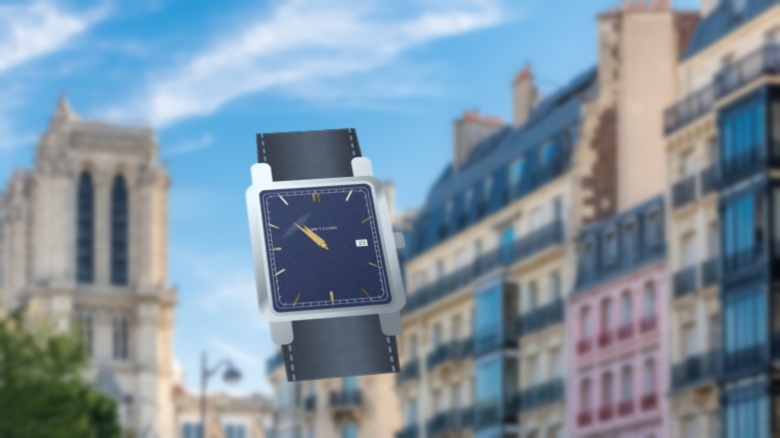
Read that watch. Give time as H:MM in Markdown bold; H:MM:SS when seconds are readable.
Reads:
**10:53**
